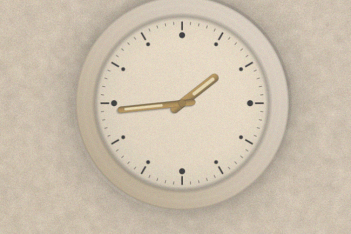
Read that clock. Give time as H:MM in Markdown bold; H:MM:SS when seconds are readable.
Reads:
**1:44**
